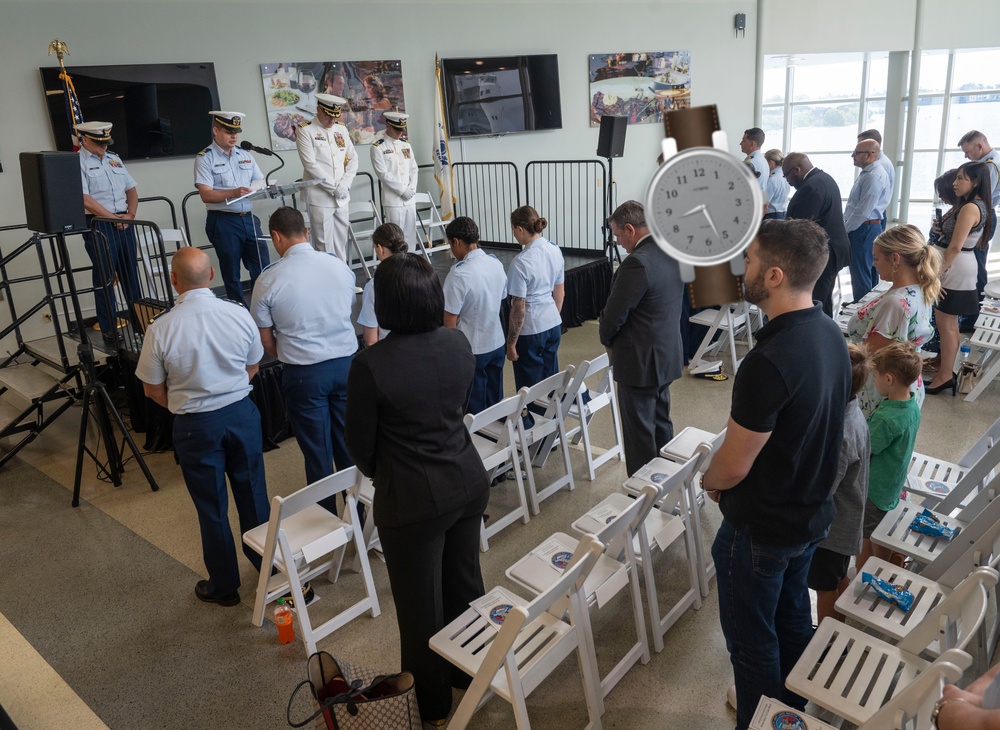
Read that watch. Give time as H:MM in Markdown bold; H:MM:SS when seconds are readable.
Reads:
**8:27**
